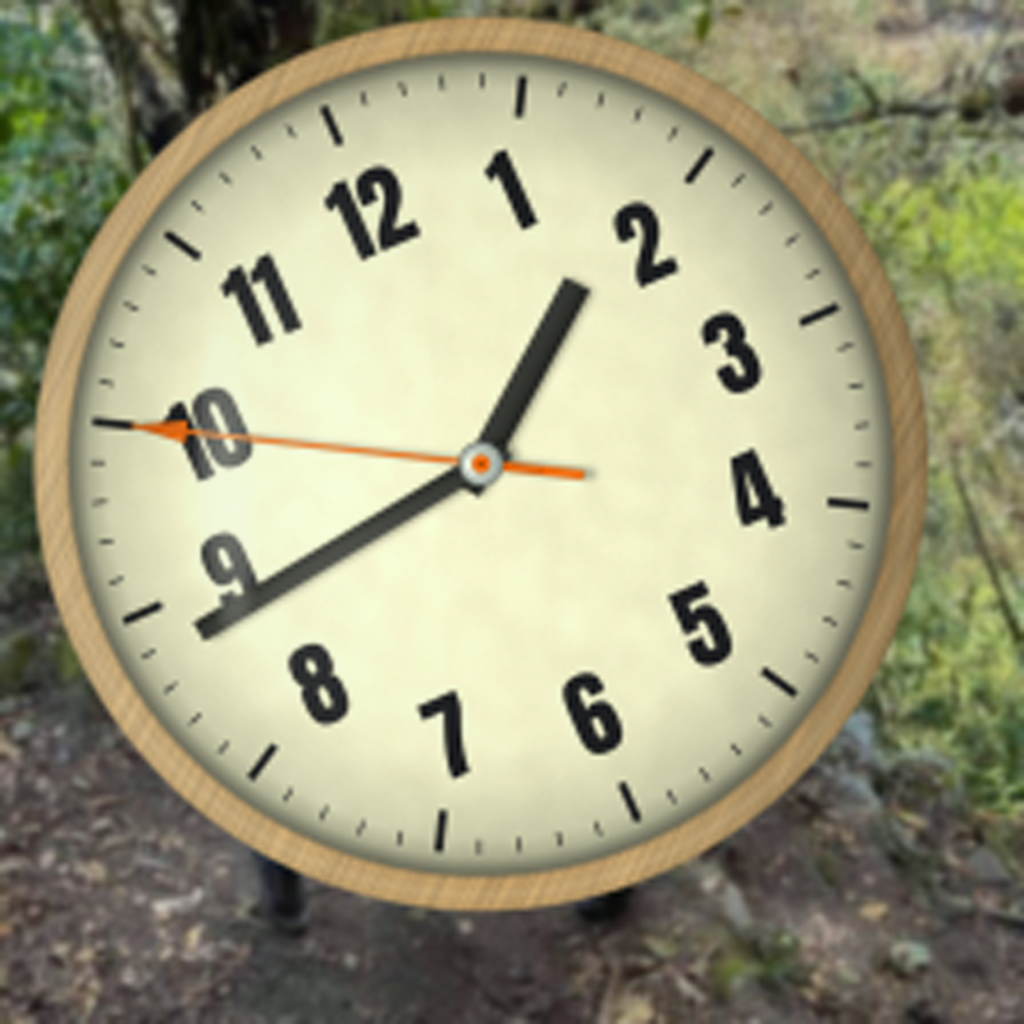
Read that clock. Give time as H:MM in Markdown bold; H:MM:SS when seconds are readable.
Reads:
**1:43:50**
